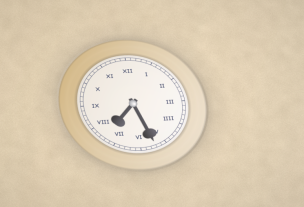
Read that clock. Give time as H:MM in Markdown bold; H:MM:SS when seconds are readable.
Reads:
**7:27**
